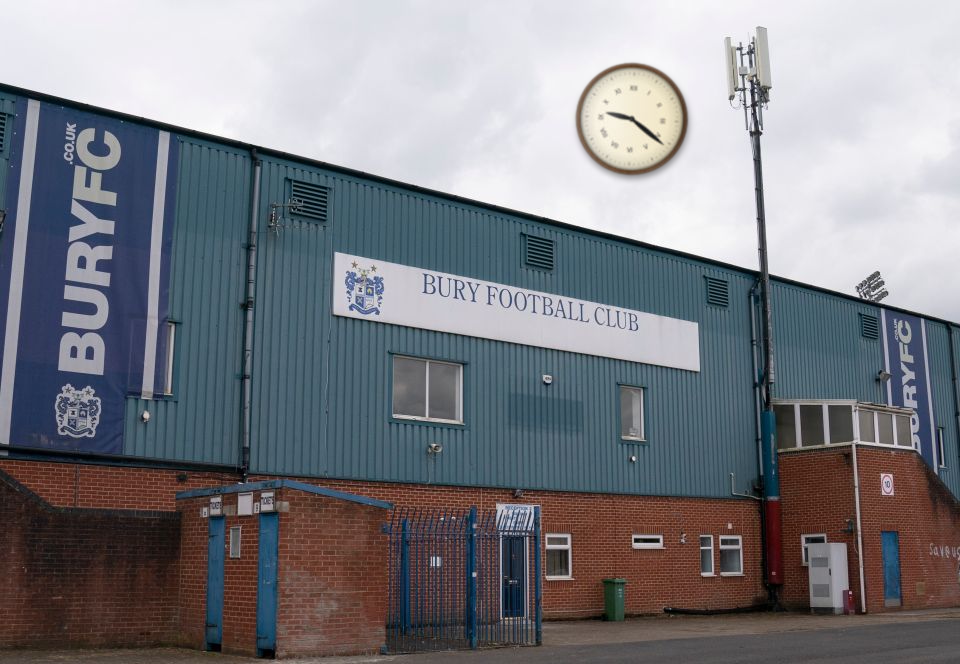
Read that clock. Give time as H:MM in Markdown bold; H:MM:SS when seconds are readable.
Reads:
**9:21**
